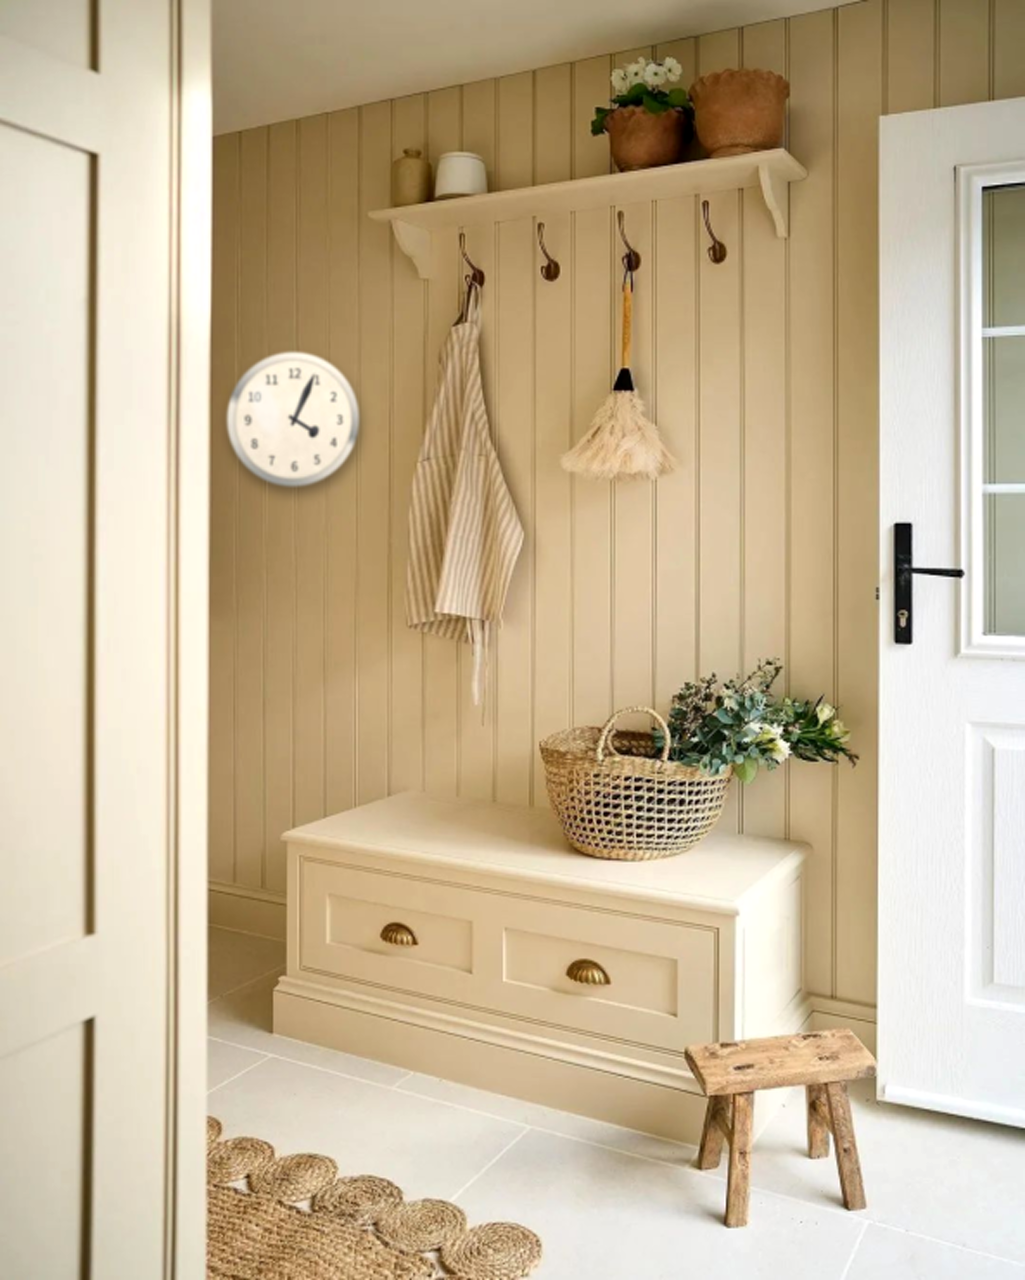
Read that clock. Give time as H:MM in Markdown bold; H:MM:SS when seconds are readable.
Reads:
**4:04**
